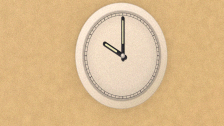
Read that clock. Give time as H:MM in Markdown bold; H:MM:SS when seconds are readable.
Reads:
**10:00**
